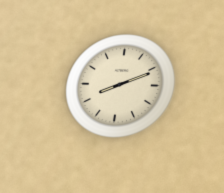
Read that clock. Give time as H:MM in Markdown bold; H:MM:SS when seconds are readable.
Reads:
**8:11**
